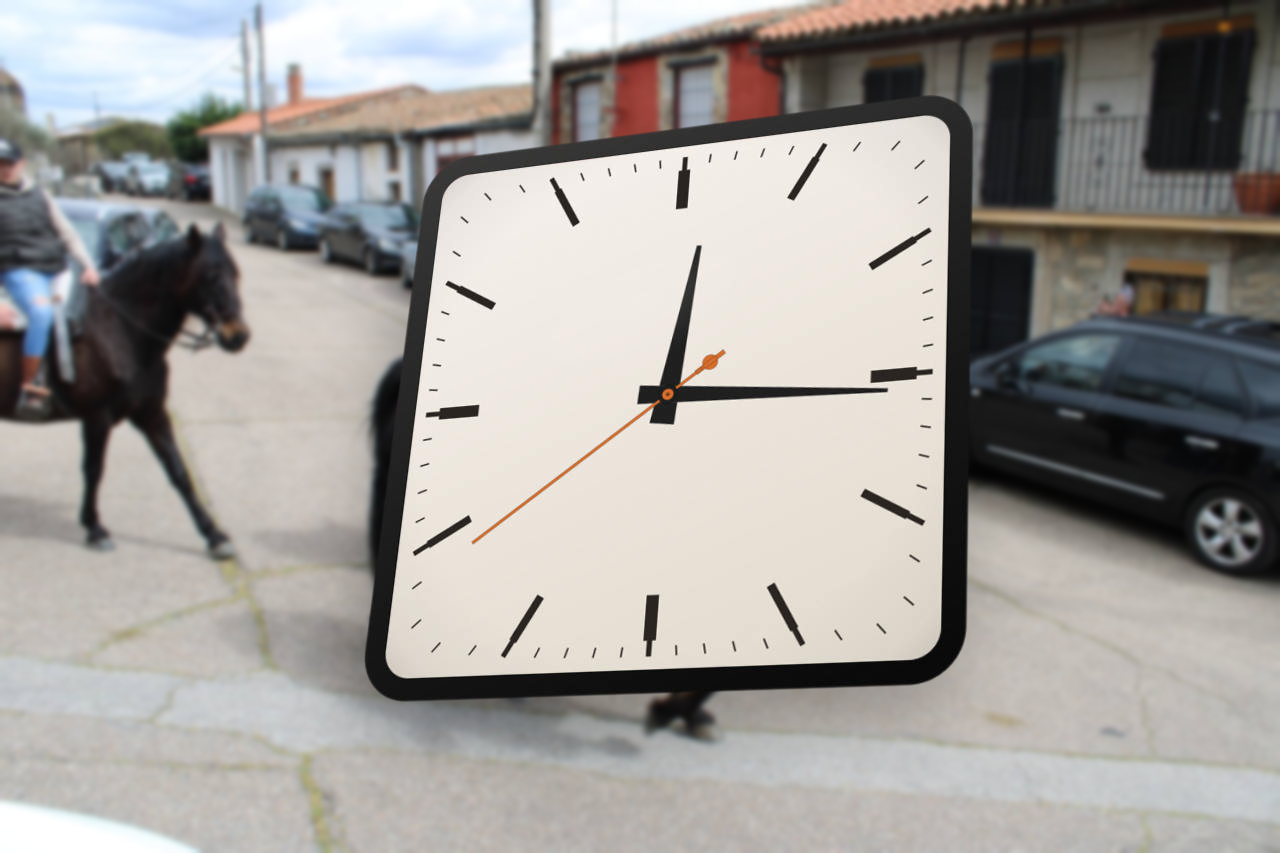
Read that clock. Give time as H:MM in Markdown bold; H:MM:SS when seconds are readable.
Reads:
**12:15:39**
